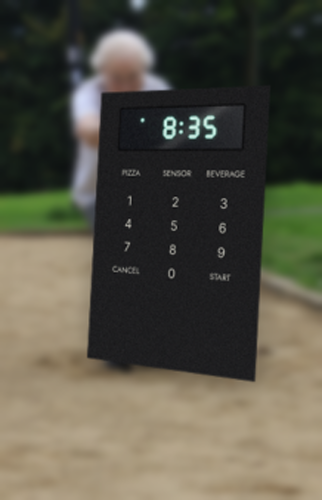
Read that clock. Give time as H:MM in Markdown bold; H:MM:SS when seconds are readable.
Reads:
**8:35**
